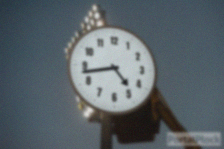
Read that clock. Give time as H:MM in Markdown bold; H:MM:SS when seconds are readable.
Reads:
**4:43**
